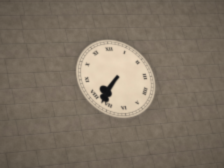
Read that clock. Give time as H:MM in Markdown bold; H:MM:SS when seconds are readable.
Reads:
**7:37**
